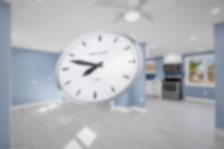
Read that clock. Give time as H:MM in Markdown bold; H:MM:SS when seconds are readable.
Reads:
**7:48**
